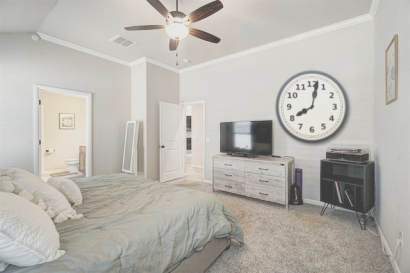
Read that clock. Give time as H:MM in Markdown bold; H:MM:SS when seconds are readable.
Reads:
**8:02**
